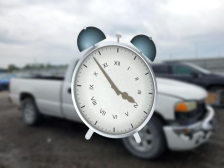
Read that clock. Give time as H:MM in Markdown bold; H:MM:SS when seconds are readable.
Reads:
**3:53**
